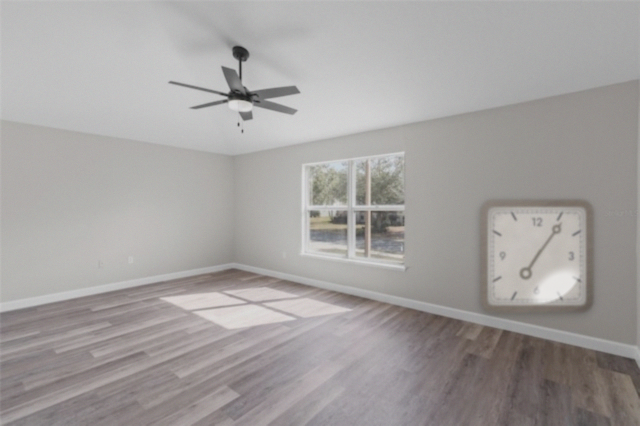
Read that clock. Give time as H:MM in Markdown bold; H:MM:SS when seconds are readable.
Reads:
**7:06**
